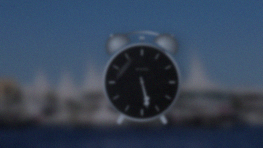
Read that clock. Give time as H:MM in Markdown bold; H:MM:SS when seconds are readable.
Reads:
**5:28**
